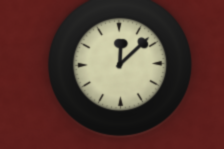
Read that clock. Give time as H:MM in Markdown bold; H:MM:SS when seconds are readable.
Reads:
**12:08**
